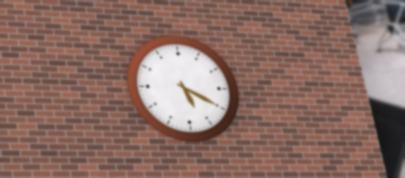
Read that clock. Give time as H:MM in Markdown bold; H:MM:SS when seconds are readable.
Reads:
**5:20**
